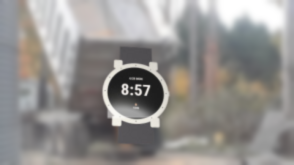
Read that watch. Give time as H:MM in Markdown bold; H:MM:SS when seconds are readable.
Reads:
**8:57**
